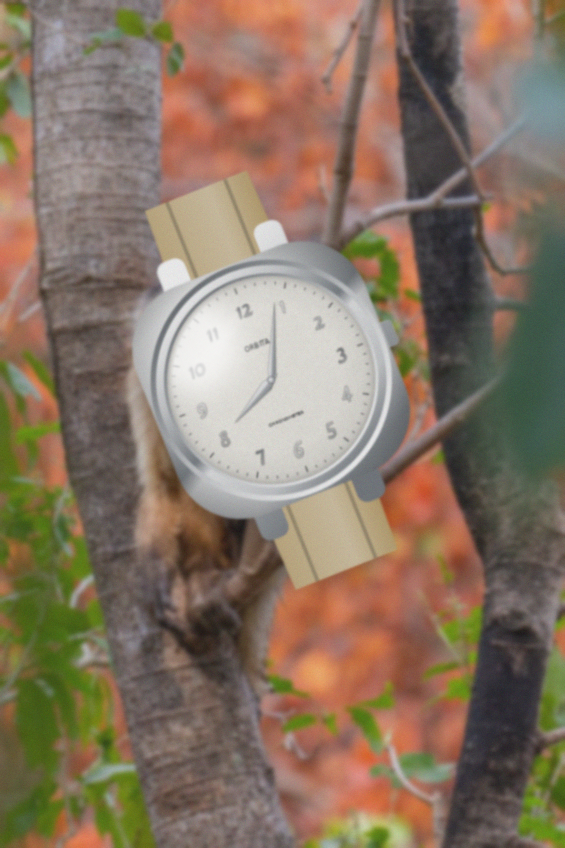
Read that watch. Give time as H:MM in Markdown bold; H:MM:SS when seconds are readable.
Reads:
**8:04**
